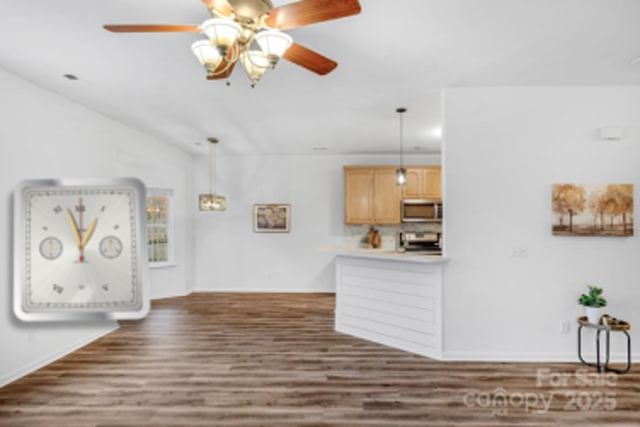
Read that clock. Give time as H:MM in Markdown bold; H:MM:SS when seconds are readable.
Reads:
**12:57**
